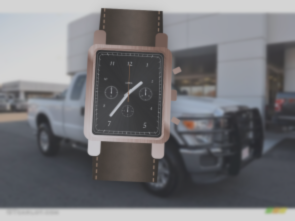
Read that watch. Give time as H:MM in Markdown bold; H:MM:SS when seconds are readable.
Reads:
**1:36**
